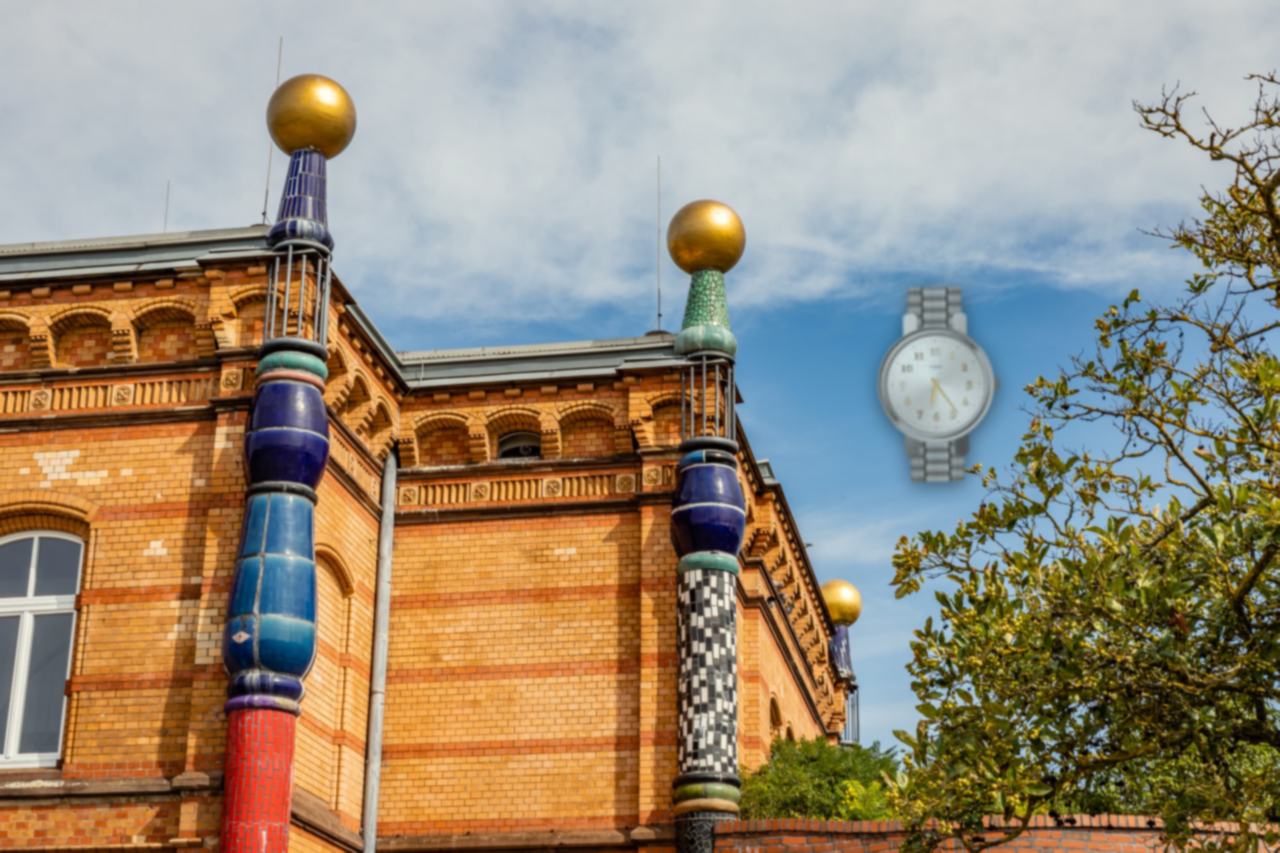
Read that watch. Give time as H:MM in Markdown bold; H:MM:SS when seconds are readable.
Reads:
**6:24**
